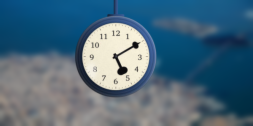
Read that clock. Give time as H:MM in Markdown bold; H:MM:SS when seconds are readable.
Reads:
**5:10**
